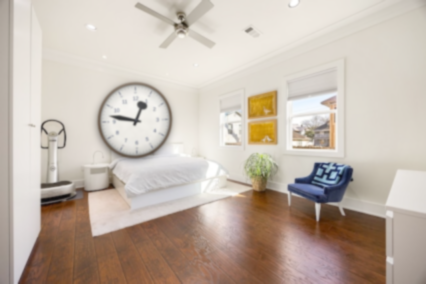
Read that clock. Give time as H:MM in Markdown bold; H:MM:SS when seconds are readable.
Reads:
**12:47**
